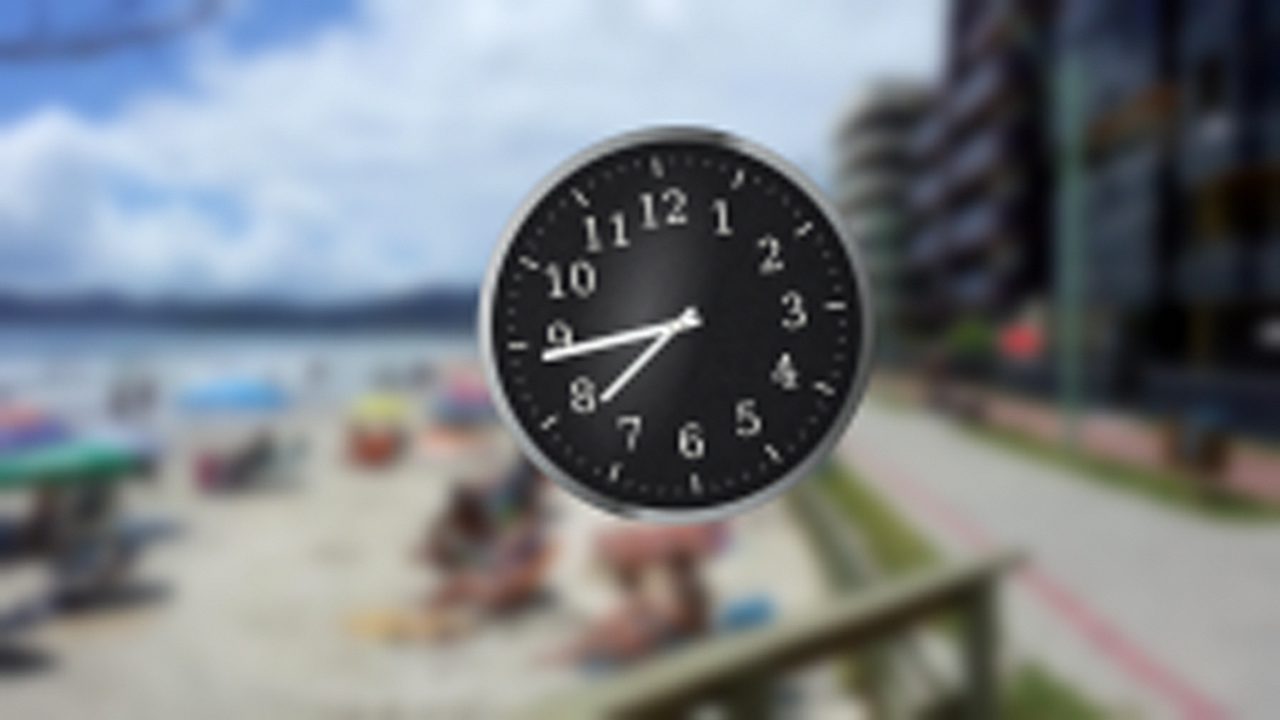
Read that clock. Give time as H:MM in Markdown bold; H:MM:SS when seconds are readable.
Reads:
**7:44**
